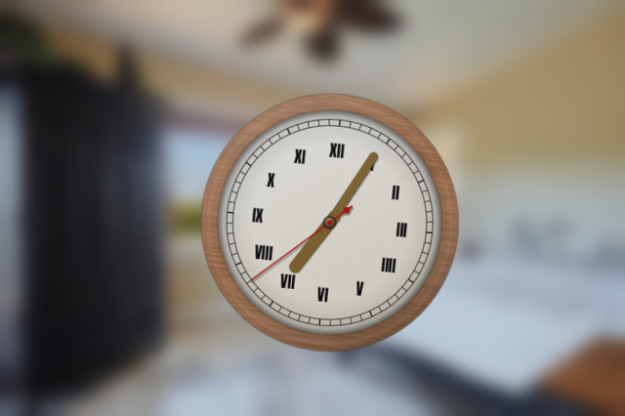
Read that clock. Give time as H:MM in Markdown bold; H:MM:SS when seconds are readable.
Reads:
**7:04:38**
